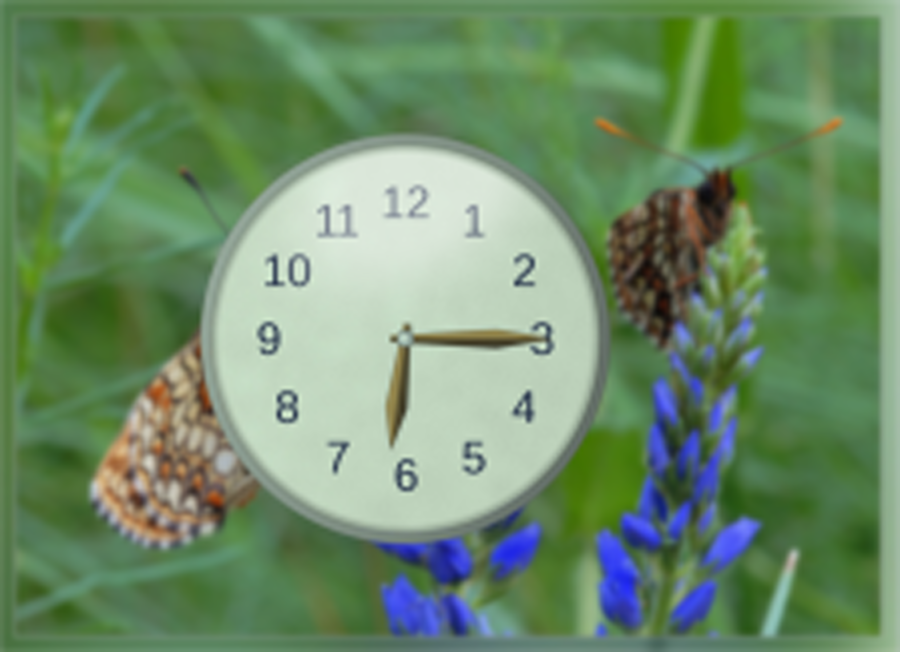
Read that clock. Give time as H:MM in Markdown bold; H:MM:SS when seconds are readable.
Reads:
**6:15**
